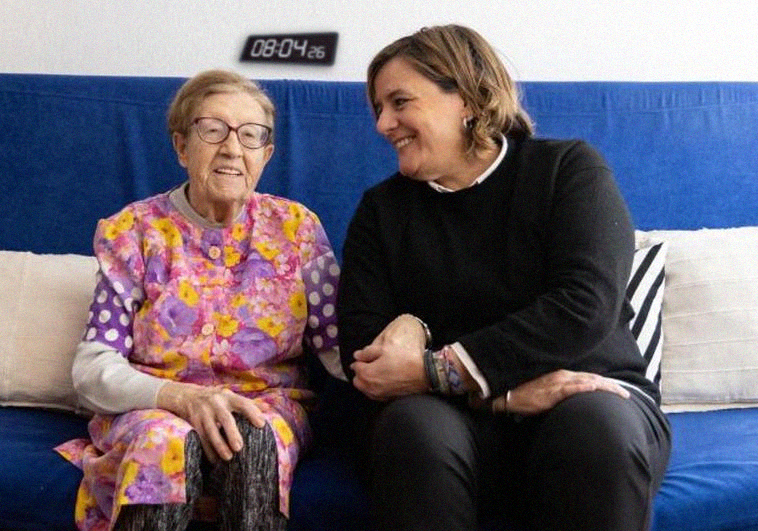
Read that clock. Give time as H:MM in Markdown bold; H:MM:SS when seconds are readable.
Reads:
**8:04**
